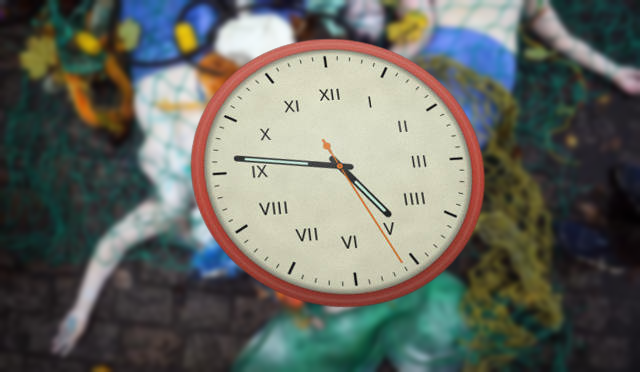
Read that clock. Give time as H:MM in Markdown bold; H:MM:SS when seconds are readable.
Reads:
**4:46:26**
